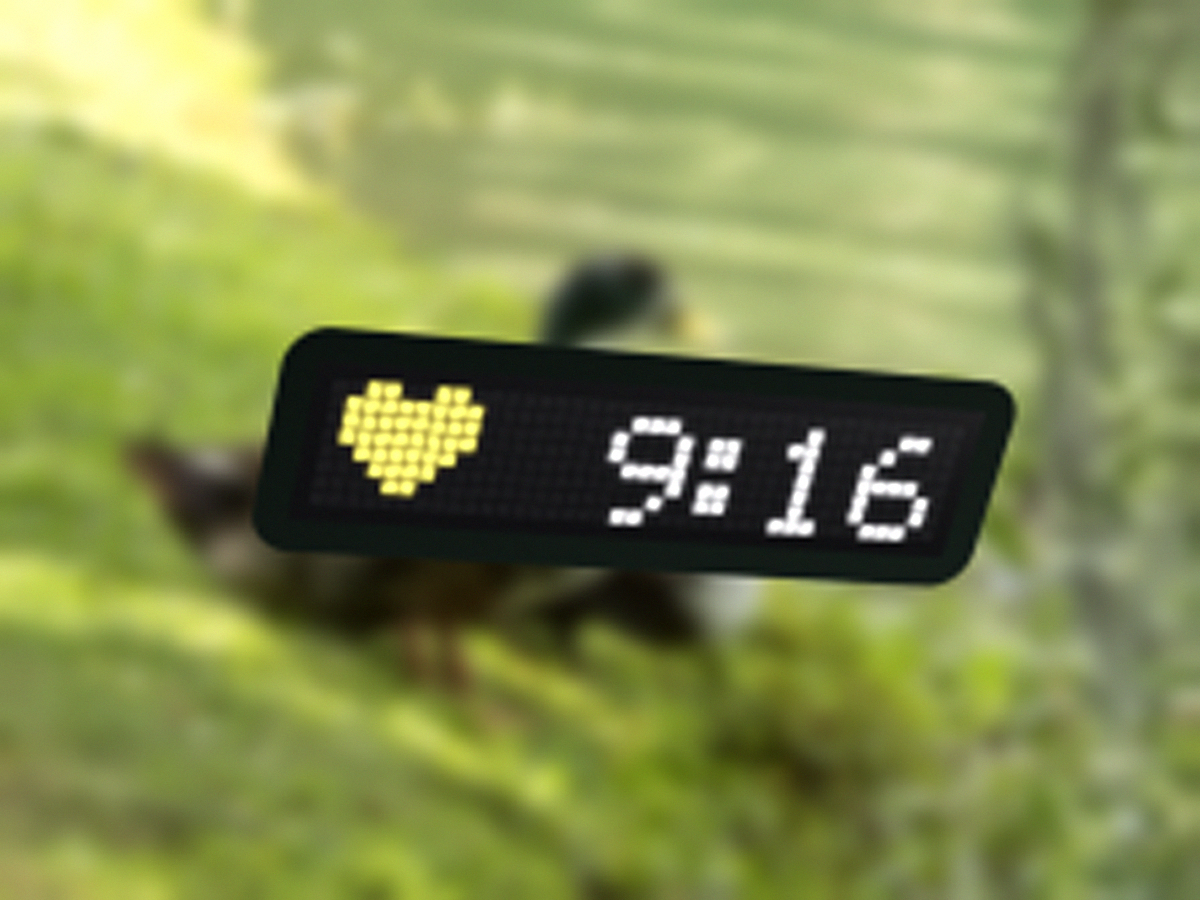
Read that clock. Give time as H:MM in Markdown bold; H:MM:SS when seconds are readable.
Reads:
**9:16**
